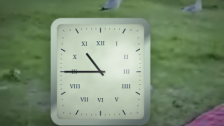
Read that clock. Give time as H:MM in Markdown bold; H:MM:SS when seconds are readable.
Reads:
**10:45**
